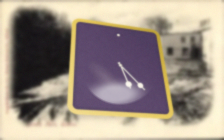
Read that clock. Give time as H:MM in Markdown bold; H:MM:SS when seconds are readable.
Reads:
**5:23**
